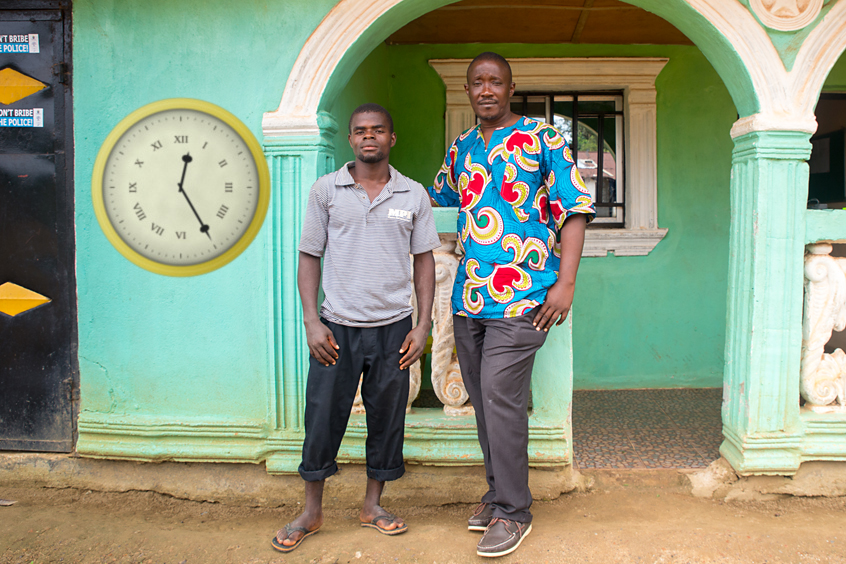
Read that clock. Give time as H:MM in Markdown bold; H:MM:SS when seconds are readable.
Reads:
**12:25**
